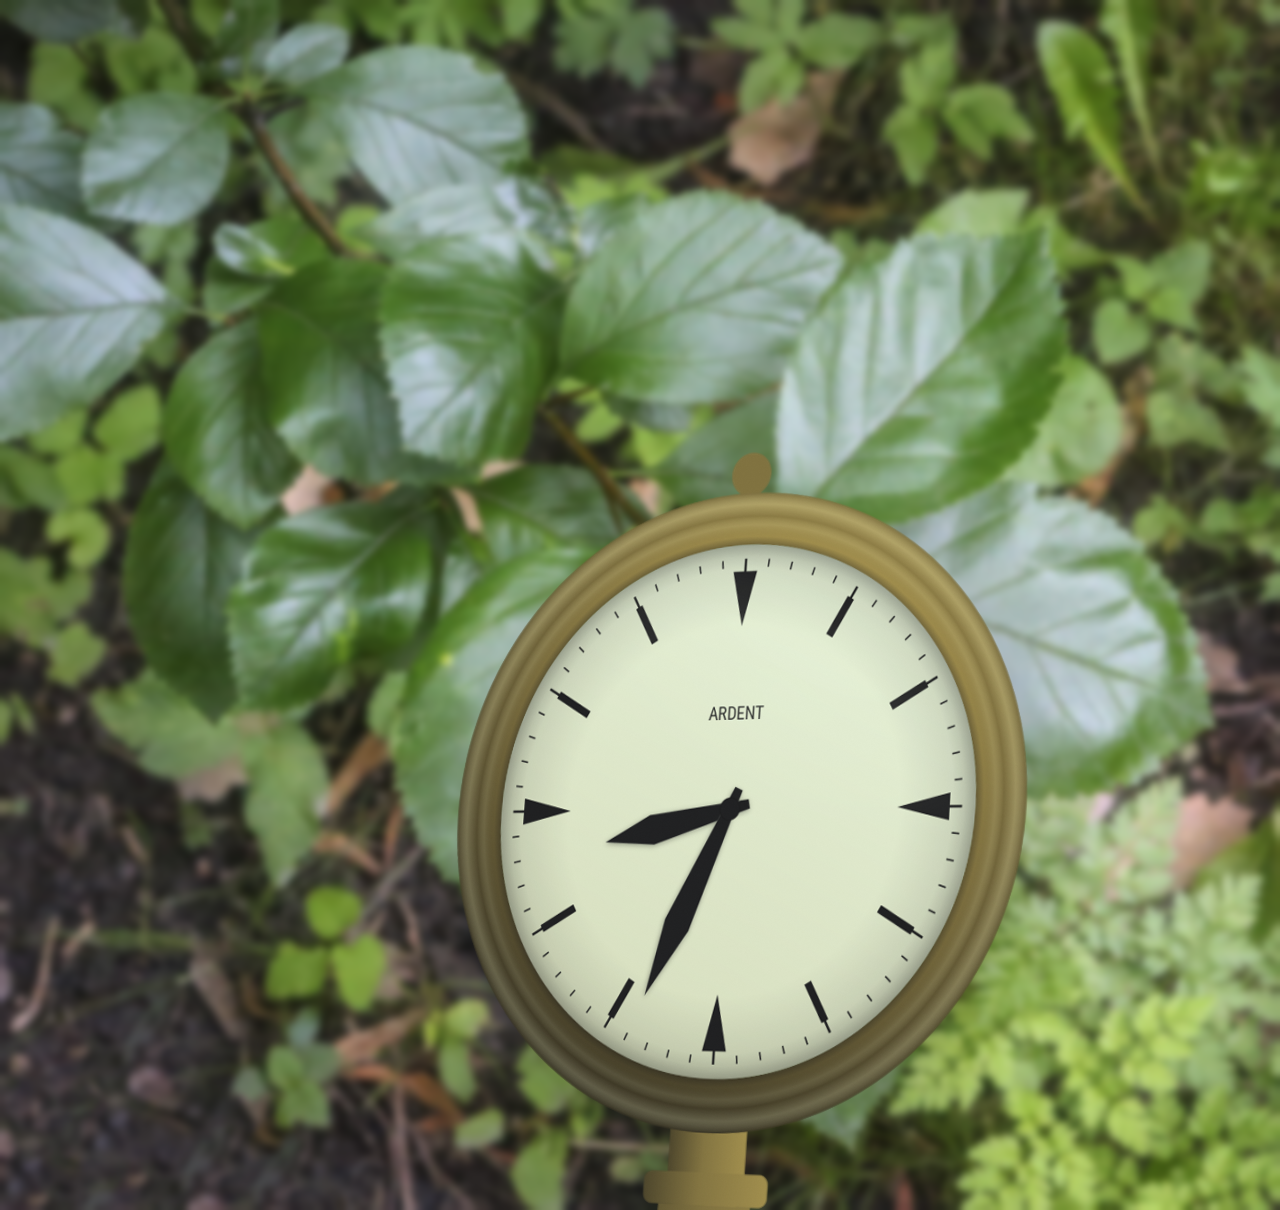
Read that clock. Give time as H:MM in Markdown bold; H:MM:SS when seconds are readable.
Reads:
**8:34**
